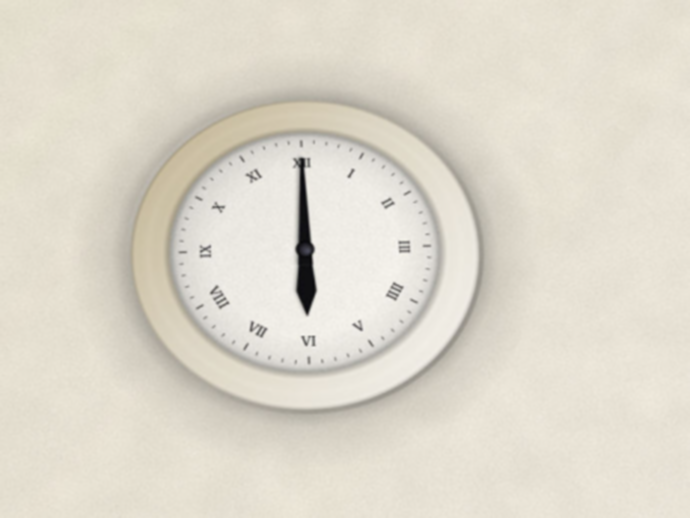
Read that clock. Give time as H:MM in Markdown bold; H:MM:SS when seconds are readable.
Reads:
**6:00**
